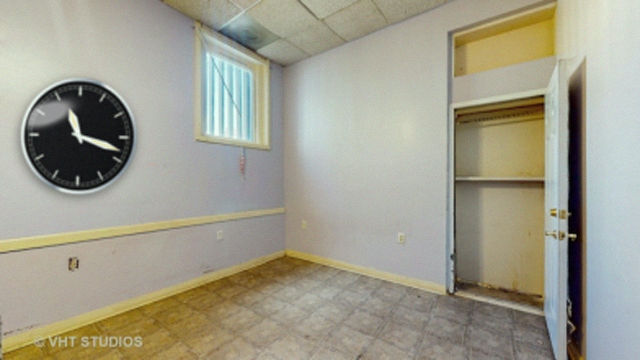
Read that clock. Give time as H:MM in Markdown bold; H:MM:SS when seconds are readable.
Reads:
**11:18**
